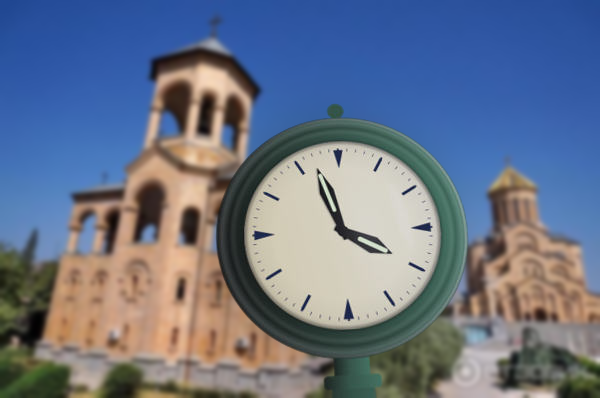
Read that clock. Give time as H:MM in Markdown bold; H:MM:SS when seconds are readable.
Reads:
**3:57**
